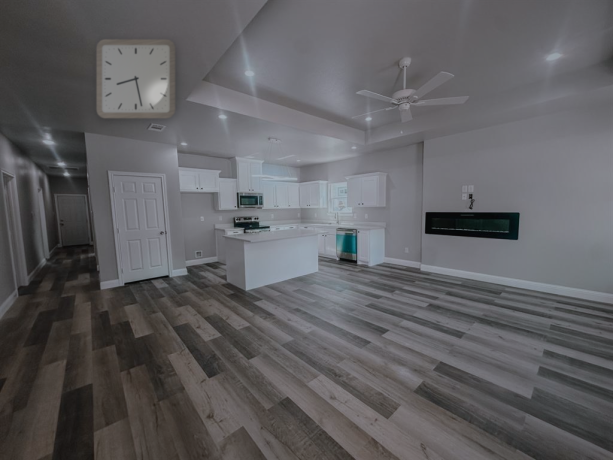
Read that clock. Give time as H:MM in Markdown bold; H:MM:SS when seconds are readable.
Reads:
**8:28**
